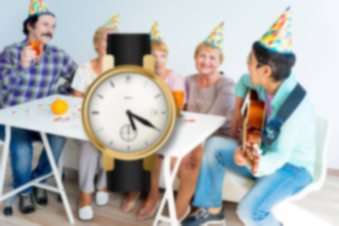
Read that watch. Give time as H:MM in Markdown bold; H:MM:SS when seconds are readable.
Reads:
**5:20**
